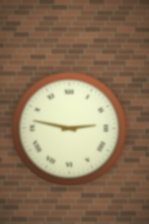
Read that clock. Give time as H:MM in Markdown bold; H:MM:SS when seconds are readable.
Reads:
**2:47**
